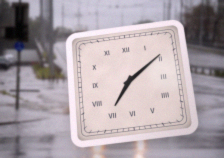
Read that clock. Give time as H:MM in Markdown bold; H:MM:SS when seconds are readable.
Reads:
**7:09**
